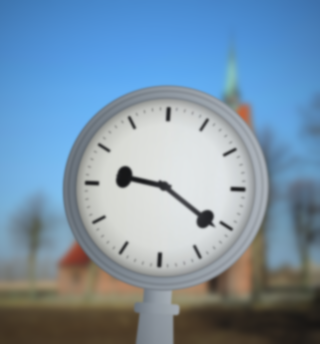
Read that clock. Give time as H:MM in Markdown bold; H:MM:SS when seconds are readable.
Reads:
**9:21**
